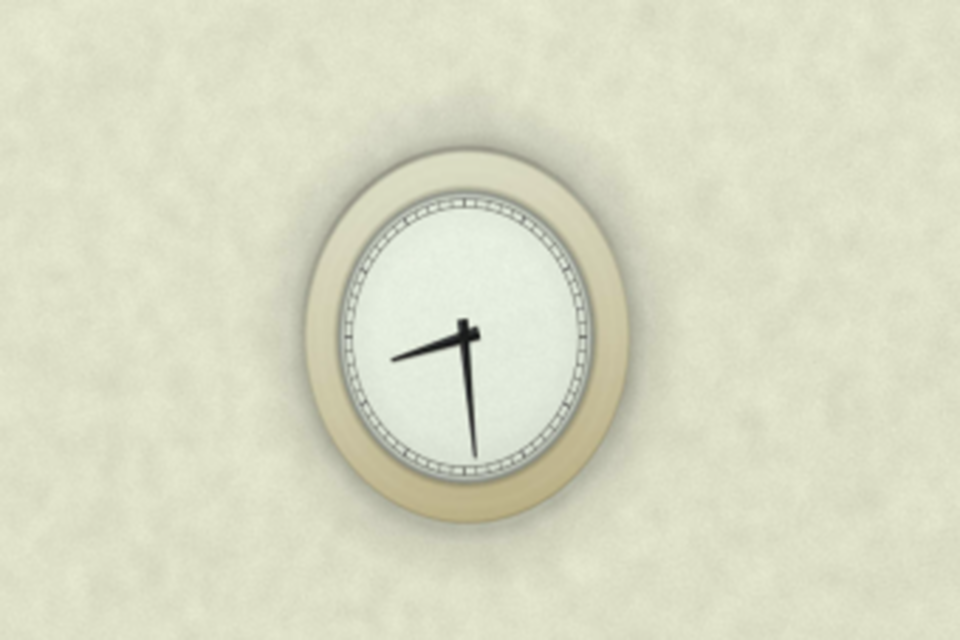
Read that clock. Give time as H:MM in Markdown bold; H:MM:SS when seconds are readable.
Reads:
**8:29**
